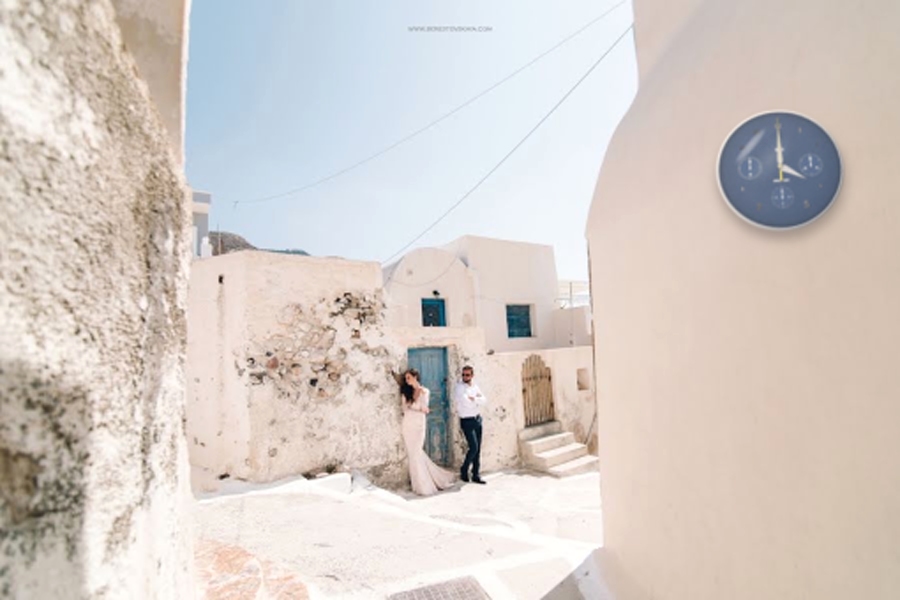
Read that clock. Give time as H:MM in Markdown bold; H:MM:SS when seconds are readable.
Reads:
**4:00**
